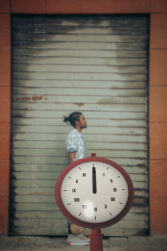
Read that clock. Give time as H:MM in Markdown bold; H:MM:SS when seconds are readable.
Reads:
**12:00**
